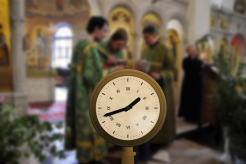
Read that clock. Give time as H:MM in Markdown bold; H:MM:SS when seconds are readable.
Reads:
**1:42**
